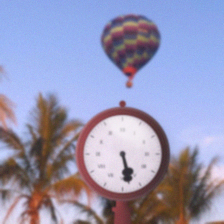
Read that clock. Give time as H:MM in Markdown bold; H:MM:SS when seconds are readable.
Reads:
**5:28**
